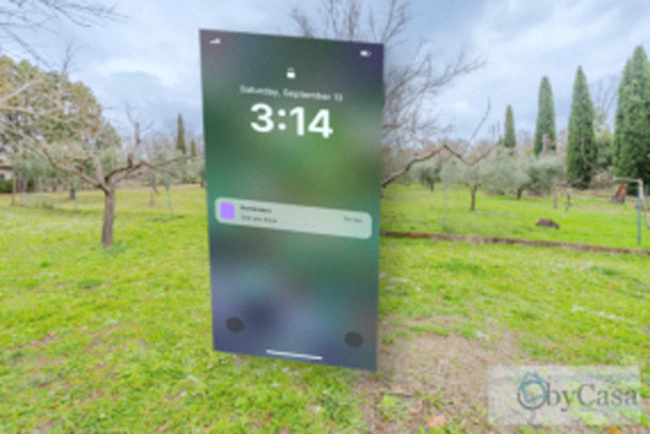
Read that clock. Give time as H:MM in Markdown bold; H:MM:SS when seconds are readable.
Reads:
**3:14**
